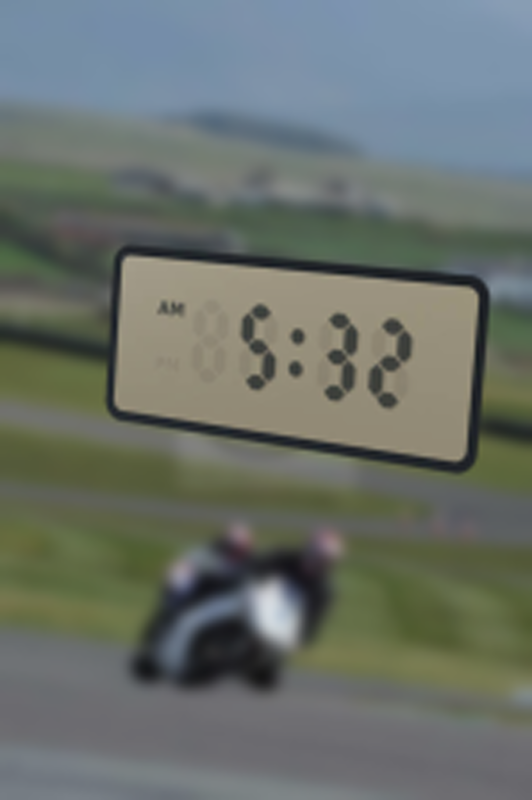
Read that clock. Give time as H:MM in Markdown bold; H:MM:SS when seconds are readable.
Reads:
**5:32**
